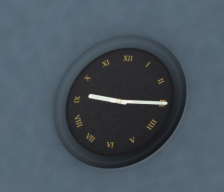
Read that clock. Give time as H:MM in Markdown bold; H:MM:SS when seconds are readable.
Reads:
**9:15**
